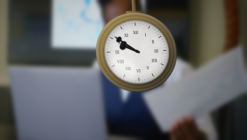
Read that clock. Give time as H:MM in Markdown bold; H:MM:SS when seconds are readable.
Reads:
**9:51**
